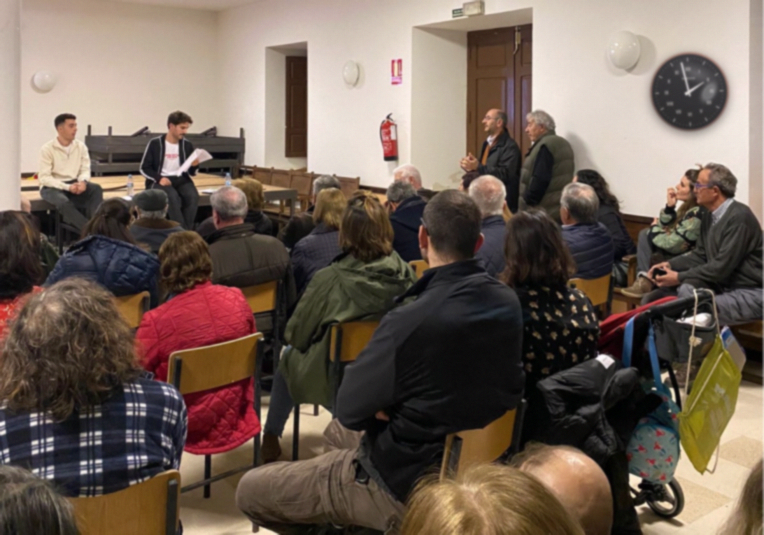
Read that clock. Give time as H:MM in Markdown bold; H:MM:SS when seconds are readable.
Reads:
**1:58**
